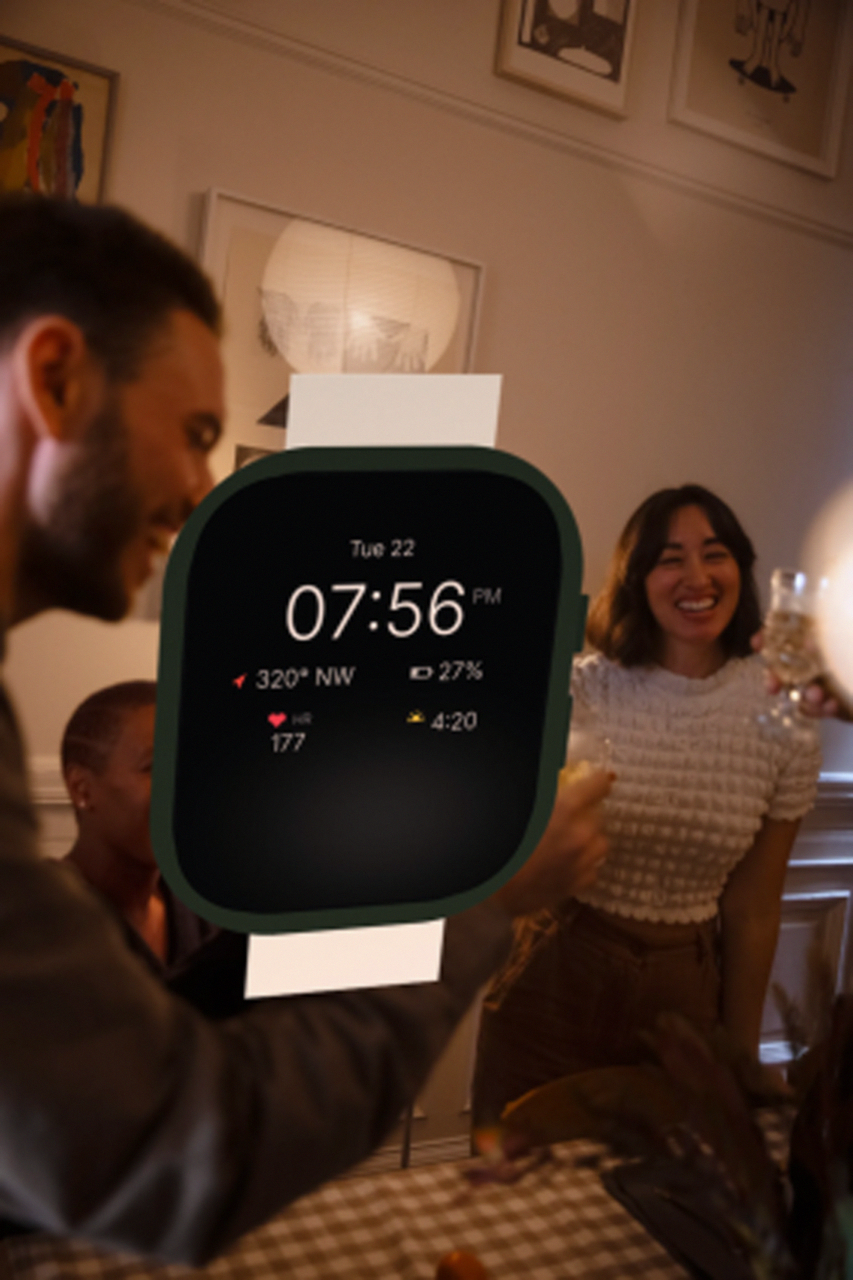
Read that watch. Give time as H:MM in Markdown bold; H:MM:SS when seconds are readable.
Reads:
**7:56**
